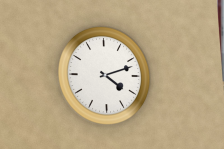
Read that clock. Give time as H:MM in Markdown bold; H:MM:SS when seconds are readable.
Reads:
**4:12**
